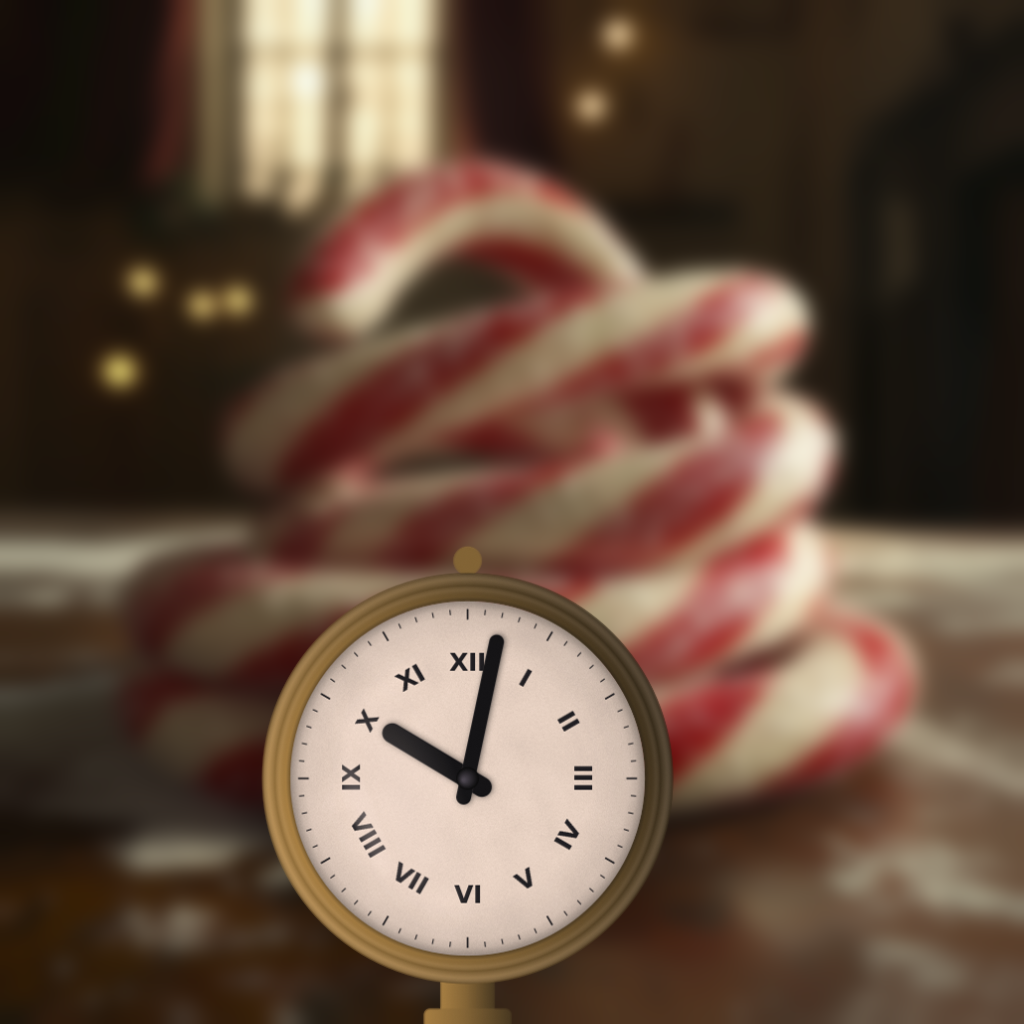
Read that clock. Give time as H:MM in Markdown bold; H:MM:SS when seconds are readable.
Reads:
**10:02**
